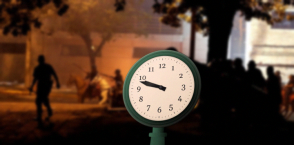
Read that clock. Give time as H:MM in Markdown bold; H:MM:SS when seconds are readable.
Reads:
**9:48**
